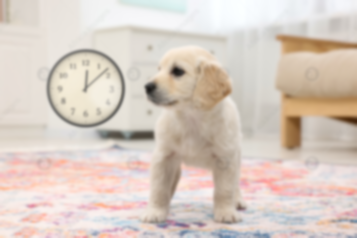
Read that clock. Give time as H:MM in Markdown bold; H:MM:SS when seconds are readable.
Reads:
**12:08**
